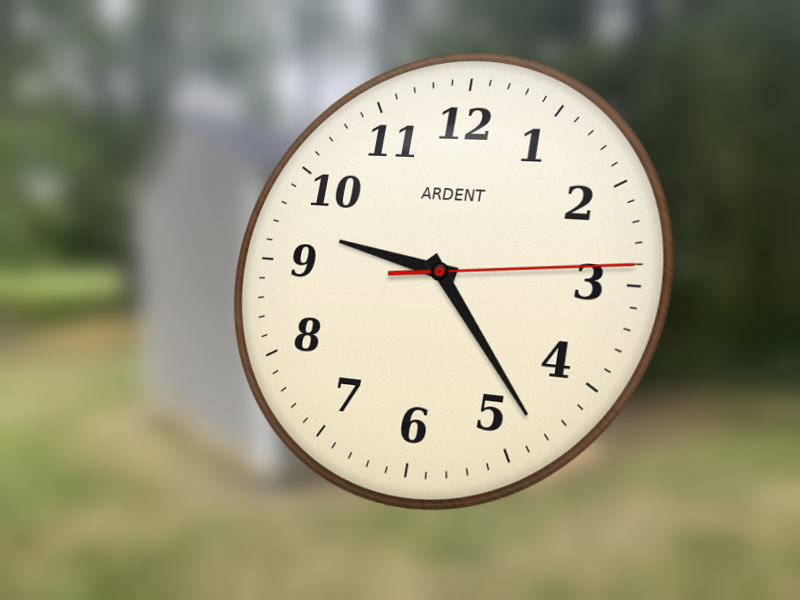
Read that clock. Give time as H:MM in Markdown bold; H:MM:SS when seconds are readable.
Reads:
**9:23:14**
